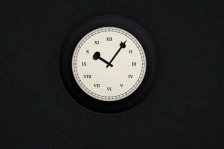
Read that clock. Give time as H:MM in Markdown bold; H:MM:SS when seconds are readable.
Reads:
**10:06**
